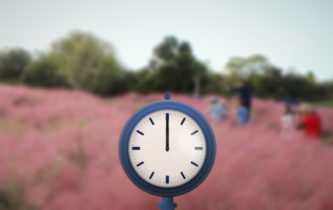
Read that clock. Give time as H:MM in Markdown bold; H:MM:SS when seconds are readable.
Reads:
**12:00**
